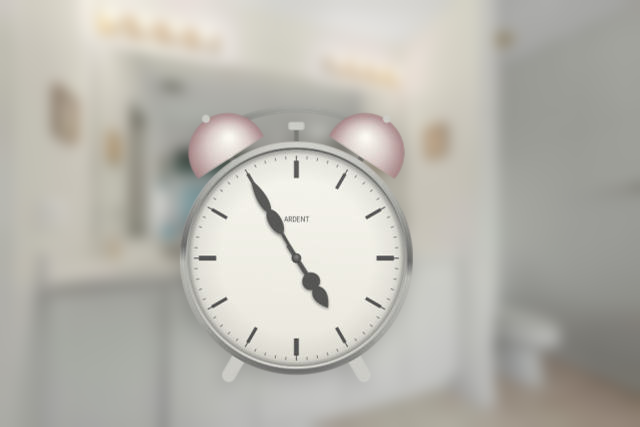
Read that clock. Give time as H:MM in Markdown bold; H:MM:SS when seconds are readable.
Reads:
**4:55**
